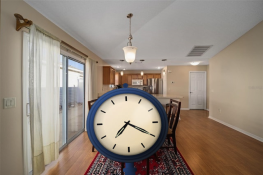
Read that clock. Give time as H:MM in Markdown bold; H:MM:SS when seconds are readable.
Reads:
**7:20**
